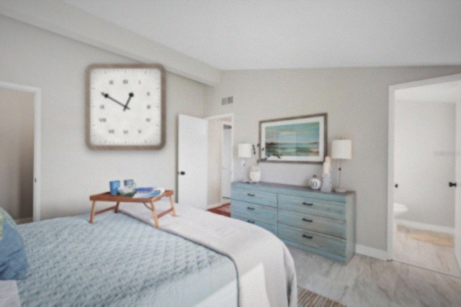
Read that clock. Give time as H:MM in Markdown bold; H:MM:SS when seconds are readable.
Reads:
**12:50**
